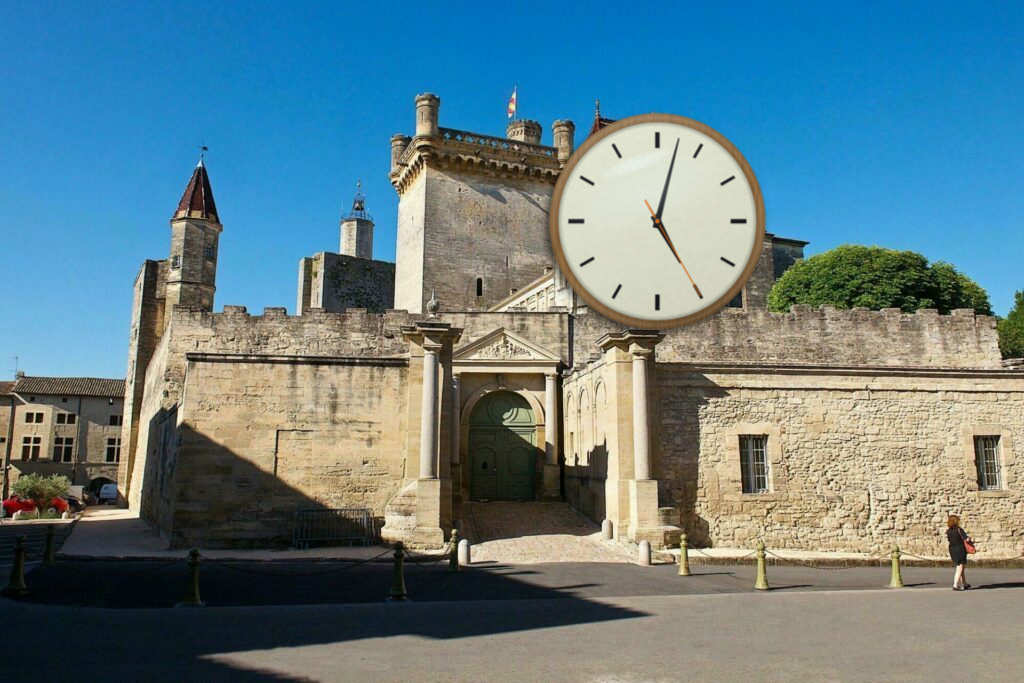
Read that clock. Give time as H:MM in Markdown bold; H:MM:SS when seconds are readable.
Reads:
**5:02:25**
